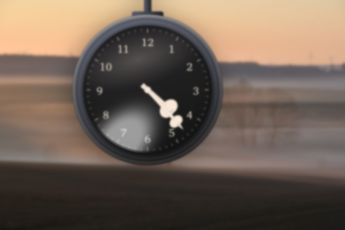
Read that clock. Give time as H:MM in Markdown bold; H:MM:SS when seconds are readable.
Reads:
**4:23**
